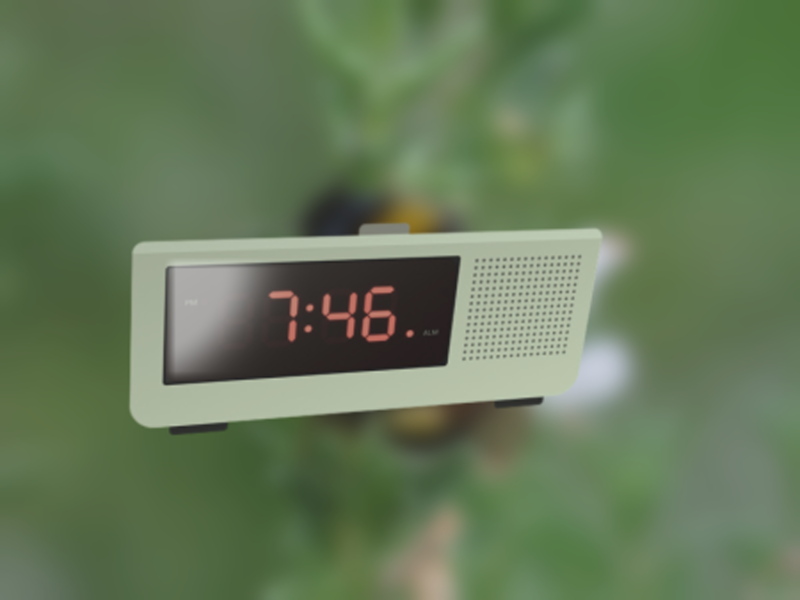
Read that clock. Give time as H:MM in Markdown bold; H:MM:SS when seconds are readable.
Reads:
**7:46**
